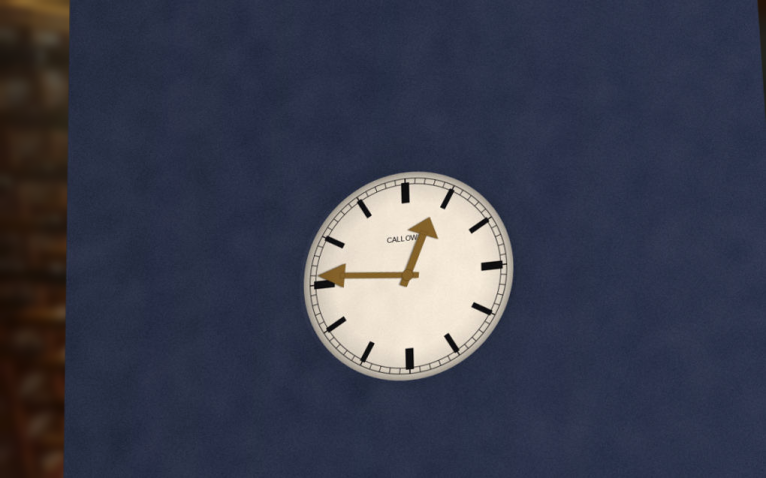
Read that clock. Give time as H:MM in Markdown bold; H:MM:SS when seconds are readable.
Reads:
**12:46**
